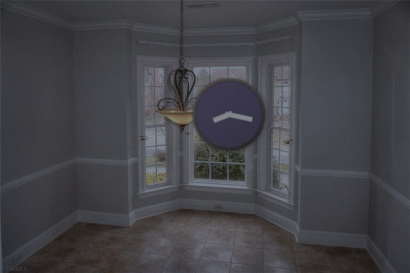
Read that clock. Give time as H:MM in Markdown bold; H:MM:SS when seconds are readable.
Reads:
**8:17**
